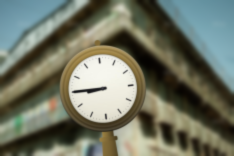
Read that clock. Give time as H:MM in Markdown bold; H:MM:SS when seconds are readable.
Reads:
**8:45**
